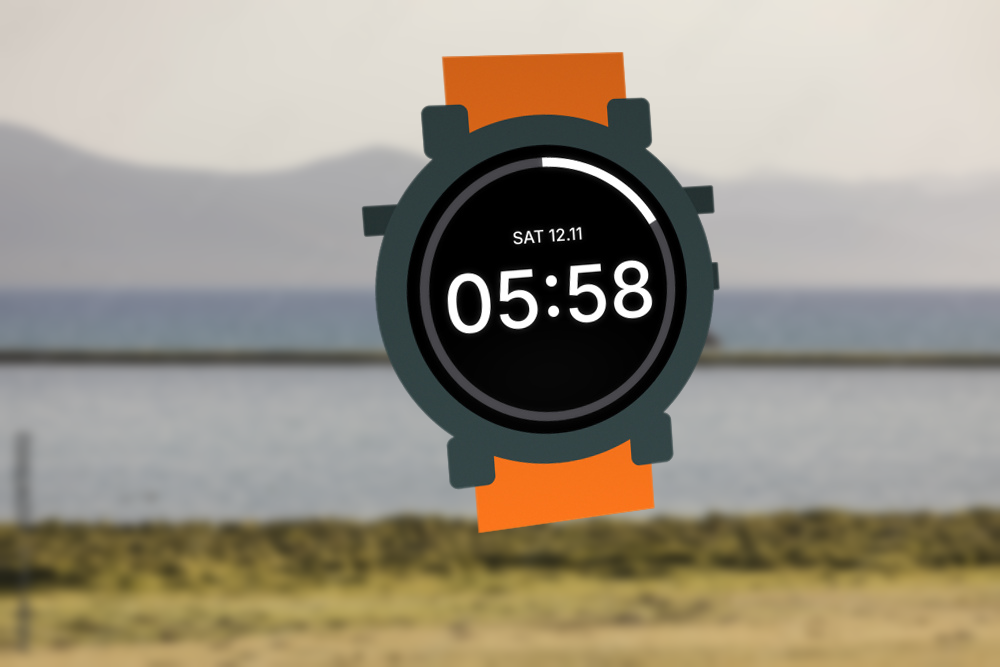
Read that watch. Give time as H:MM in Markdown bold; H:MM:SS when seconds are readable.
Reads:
**5:58**
